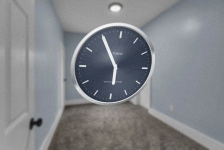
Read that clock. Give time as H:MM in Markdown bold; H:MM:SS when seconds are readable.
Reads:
**5:55**
